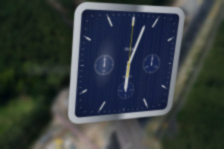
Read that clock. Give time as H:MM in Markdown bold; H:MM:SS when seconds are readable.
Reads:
**6:03**
